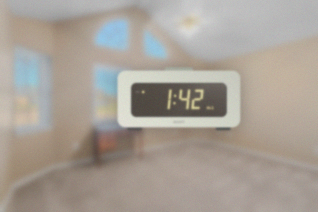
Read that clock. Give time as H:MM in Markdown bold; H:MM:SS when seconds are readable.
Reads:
**1:42**
